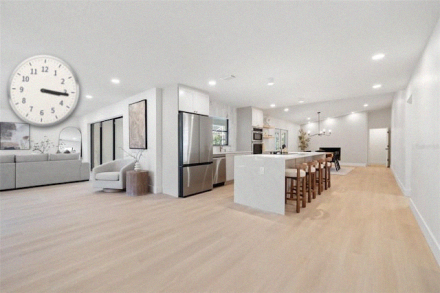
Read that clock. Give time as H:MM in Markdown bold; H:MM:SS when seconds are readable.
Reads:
**3:16**
